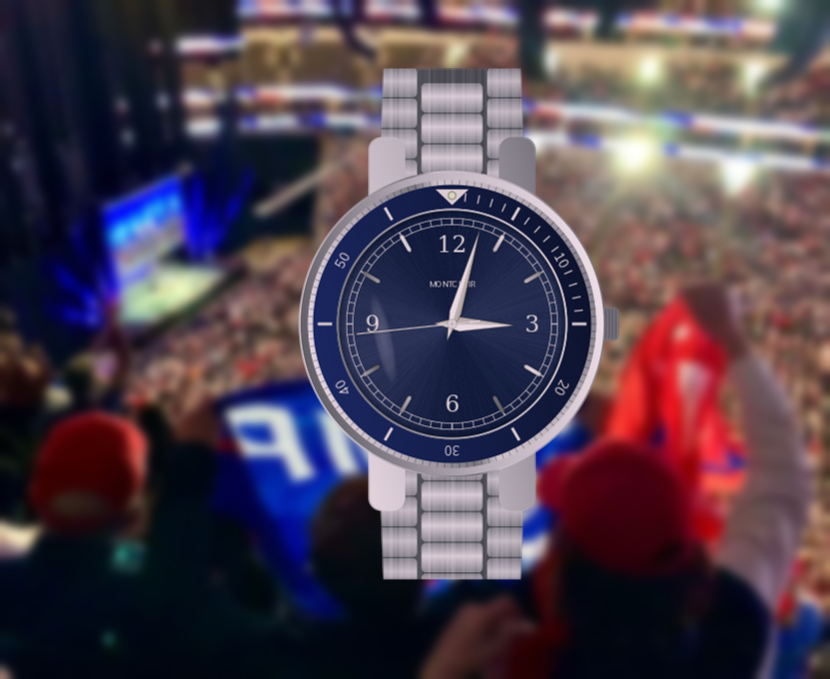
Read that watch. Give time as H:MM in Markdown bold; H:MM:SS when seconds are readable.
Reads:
**3:02:44**
